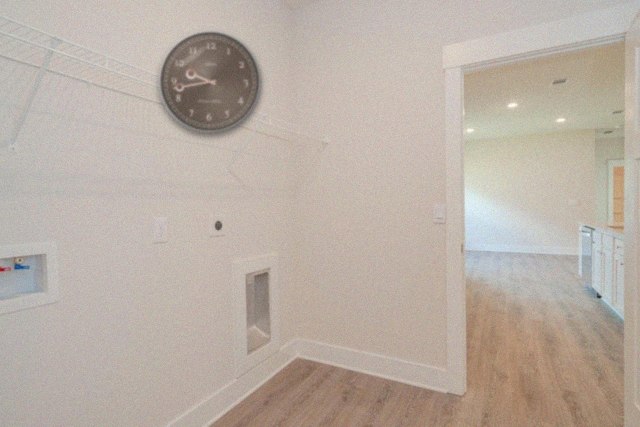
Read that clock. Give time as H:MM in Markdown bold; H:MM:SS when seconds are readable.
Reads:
**9:43**
